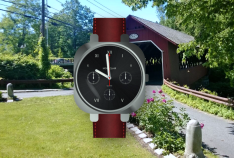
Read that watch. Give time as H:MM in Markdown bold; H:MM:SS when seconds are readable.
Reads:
**9:59**
